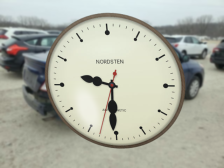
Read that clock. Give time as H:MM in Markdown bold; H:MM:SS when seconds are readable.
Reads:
**9:30:33**
